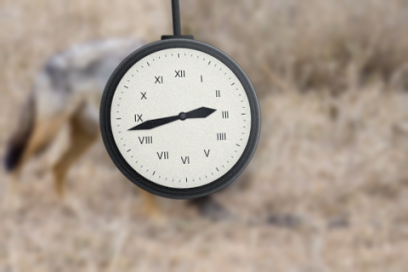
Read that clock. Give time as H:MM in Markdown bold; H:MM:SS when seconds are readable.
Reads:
**2:43**
